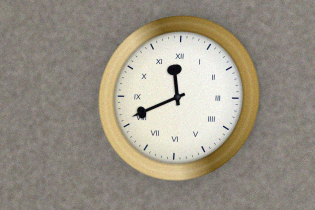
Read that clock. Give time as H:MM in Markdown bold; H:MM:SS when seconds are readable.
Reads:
**11:41**
